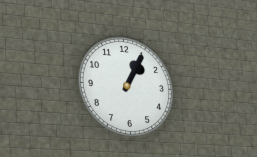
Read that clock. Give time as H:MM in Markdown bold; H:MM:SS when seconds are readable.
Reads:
**1:05**
